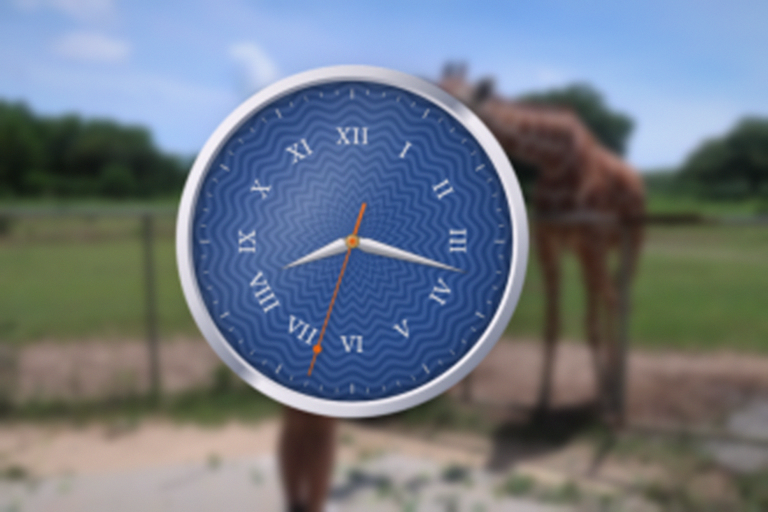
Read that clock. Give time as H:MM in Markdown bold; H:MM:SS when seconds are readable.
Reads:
**8:17:33**
